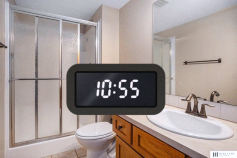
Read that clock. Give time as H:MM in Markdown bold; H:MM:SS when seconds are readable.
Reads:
**10:55**
